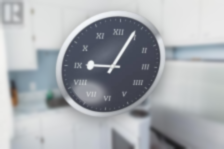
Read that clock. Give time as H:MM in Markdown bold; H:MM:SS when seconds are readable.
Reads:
**9:04**
